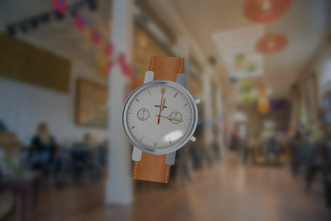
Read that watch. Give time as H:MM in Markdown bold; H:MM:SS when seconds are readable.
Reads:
**12:16**
